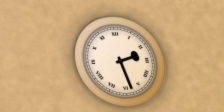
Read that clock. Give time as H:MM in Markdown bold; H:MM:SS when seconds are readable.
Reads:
**2:28**
